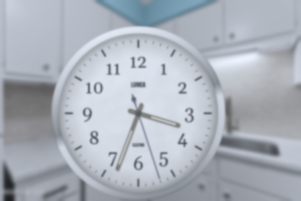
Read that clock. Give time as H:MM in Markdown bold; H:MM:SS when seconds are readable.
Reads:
**3:33:27**
